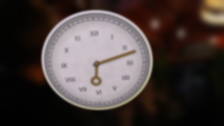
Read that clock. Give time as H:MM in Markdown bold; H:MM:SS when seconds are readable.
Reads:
**6:12**
